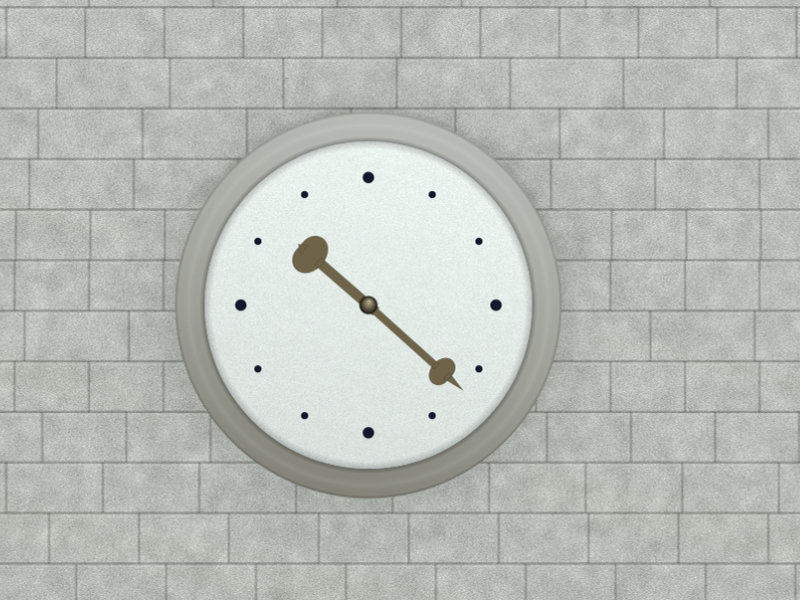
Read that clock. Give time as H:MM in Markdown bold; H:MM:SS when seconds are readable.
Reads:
**10:22**
